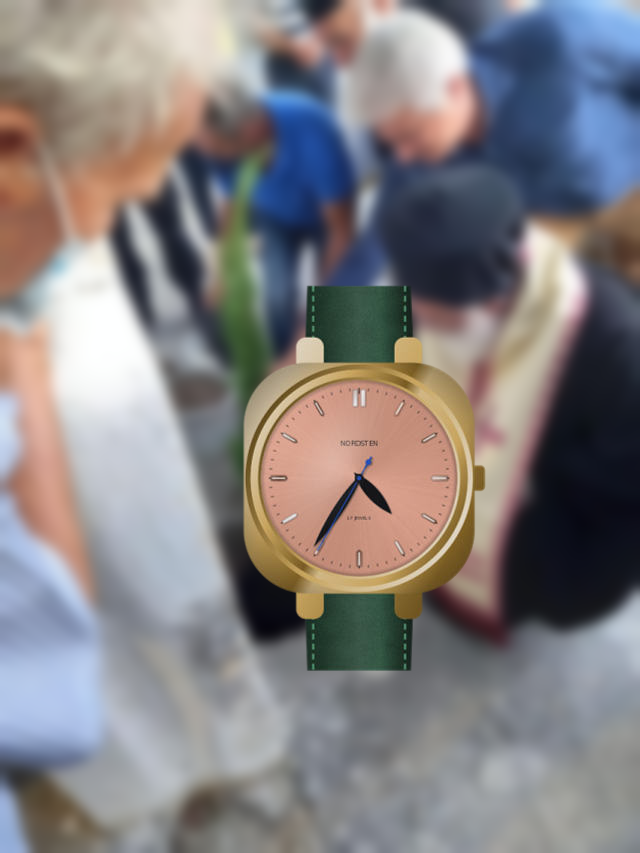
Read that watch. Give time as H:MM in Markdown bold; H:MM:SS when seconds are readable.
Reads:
**4:35:35**
